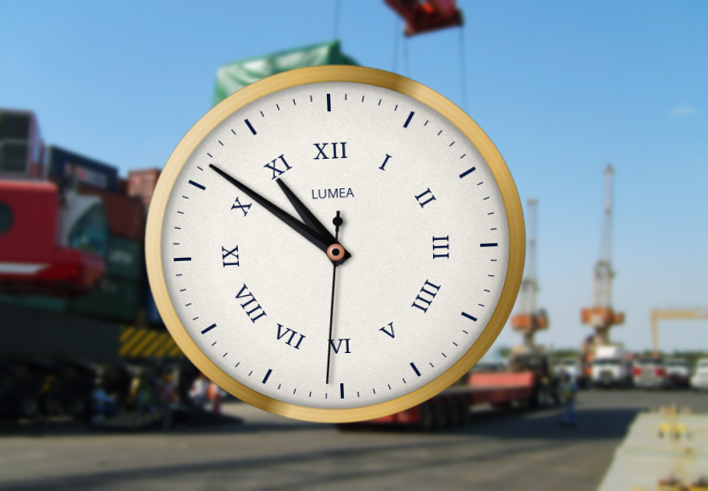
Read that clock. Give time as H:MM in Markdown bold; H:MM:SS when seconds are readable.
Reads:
**10:51:31**
